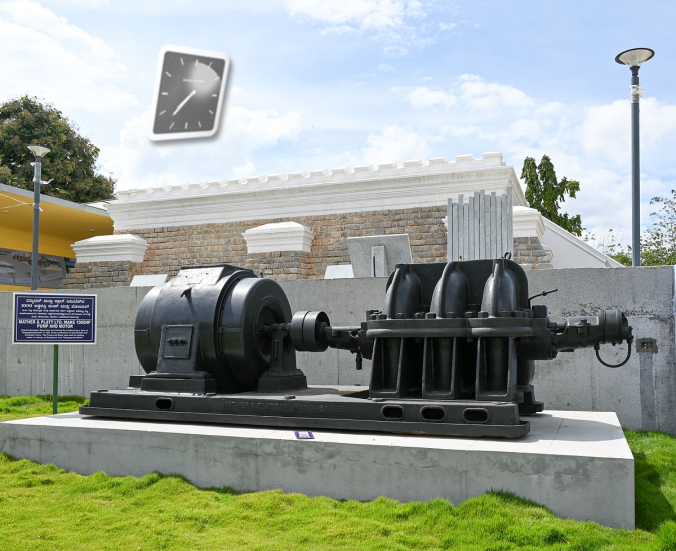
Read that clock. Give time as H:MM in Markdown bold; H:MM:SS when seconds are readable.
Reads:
**7:37**
